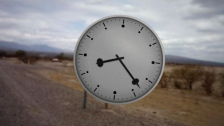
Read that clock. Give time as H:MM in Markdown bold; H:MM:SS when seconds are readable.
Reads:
**8:23**
